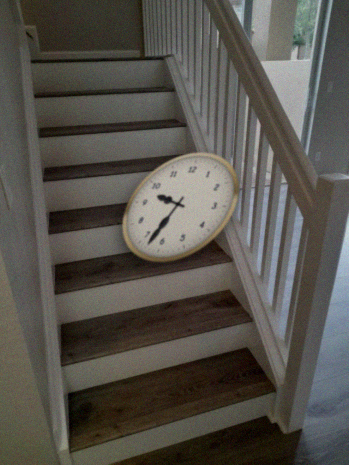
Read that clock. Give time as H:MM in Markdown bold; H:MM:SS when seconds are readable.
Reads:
**9:33**
